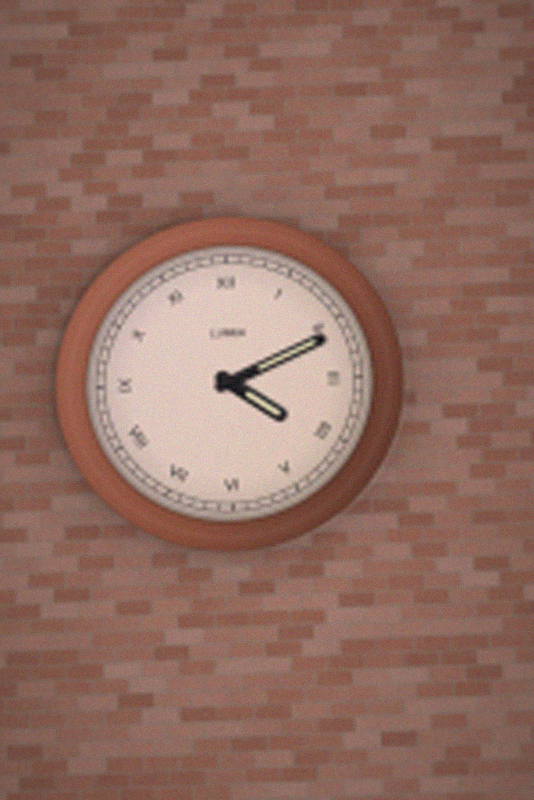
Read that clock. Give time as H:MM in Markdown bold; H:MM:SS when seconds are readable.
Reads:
**4:11**
